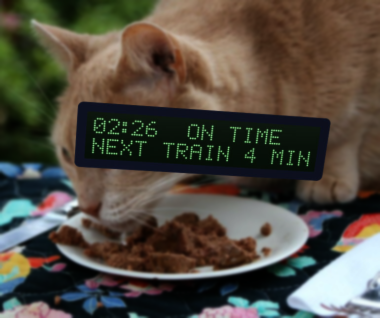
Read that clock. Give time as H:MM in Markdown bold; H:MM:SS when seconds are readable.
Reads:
**2:26**
